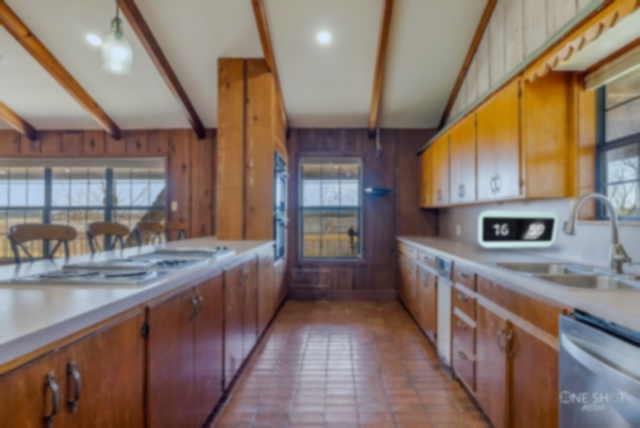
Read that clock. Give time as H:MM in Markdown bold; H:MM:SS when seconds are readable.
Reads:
**16:59**
